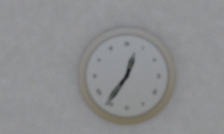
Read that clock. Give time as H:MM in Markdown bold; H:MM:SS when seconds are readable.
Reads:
**12:36**
